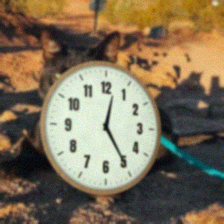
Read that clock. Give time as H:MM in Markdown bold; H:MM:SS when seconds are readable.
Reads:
**12:25**
